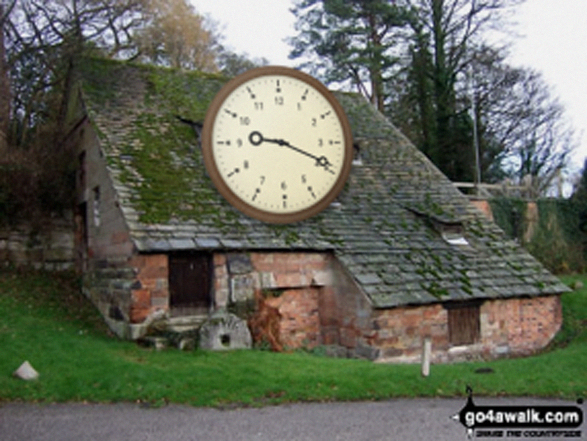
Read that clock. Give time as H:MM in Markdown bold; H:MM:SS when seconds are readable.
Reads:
**9:19**
